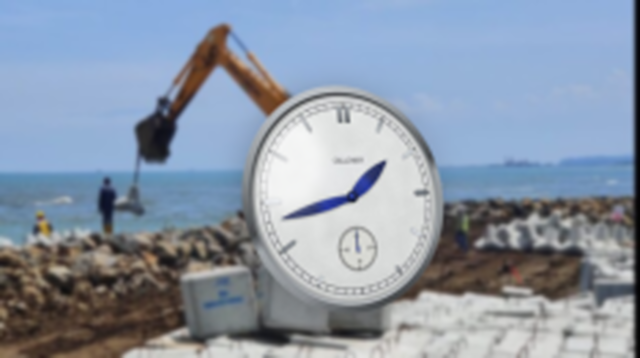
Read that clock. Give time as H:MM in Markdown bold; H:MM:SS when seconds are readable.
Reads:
**1:43**
